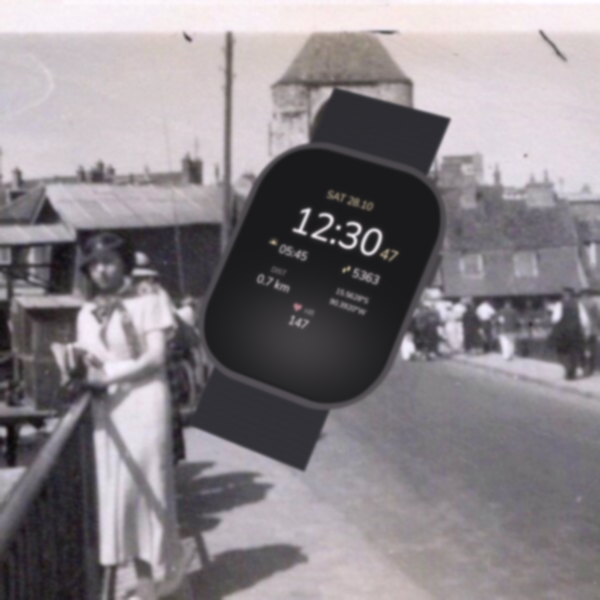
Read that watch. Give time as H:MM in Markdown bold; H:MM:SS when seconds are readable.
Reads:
**12:30:47**
